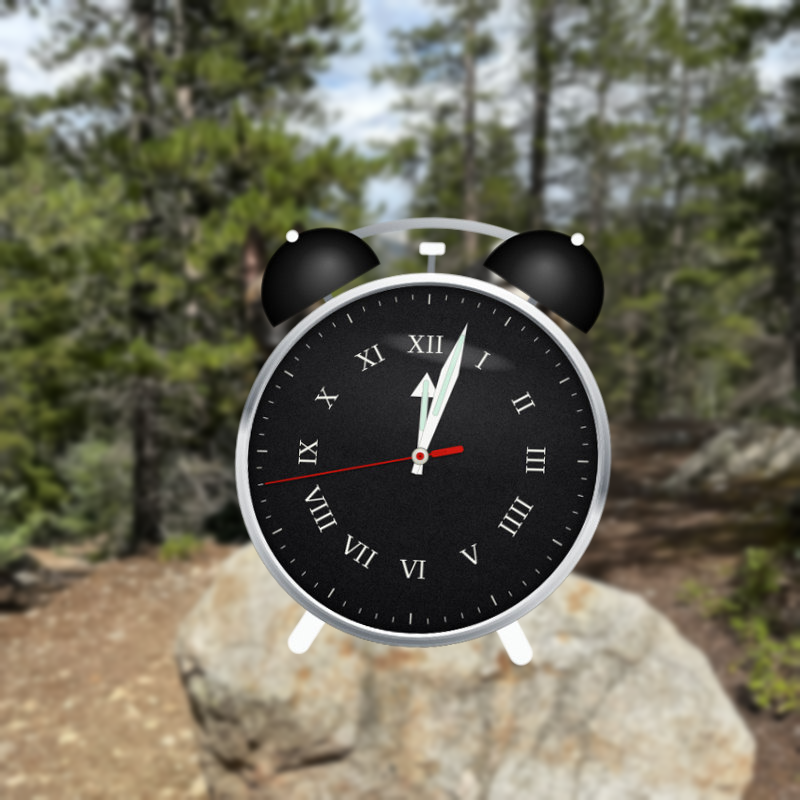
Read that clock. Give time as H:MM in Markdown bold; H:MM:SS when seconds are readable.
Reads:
**12:02:43**
